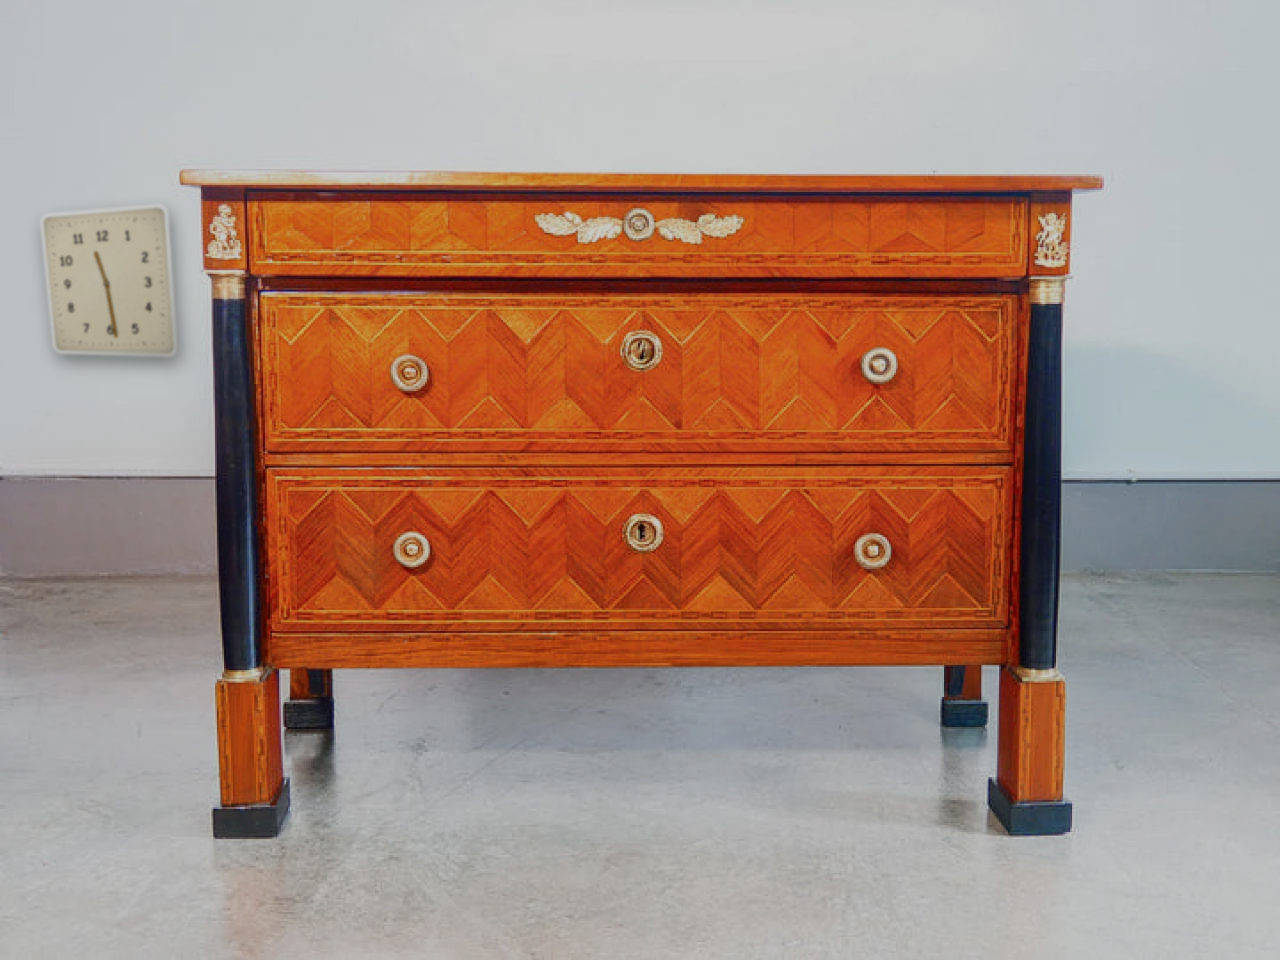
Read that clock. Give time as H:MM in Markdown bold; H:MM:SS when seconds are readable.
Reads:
**11:29**
